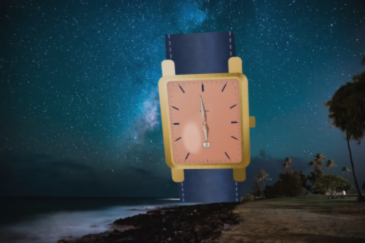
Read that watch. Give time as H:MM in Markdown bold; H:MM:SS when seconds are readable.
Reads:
**5:59**
